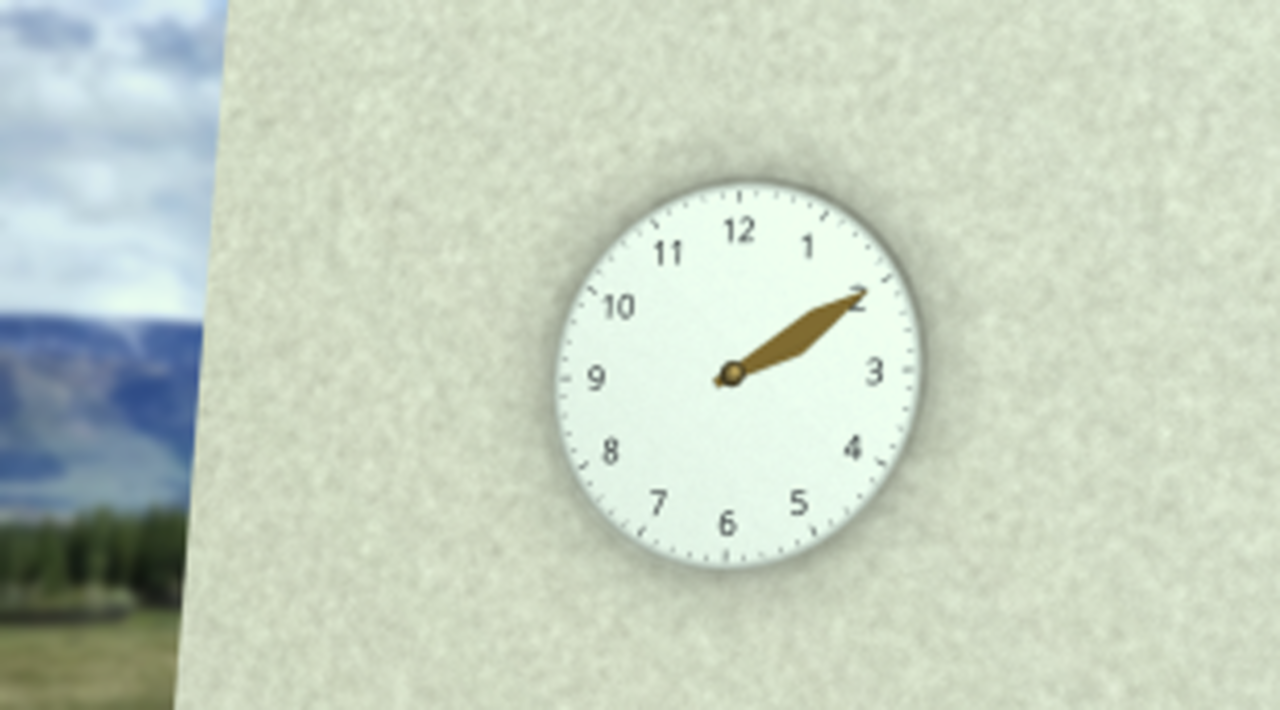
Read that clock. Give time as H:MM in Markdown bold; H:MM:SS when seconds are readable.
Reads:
**2:10**
